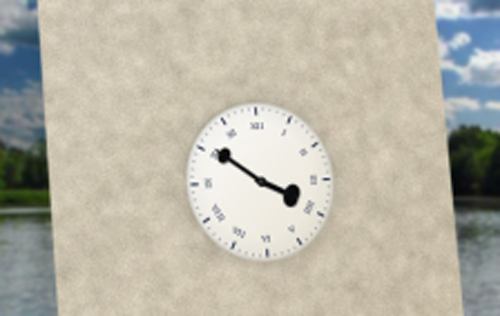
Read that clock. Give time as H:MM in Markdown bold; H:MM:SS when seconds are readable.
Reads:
**3:51**
